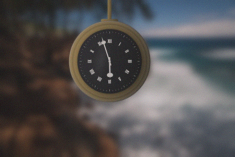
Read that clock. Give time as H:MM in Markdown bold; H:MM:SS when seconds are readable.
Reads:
**5:57**
